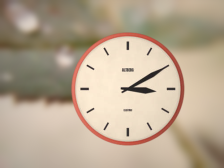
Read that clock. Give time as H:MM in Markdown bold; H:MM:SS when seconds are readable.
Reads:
**3:10**
